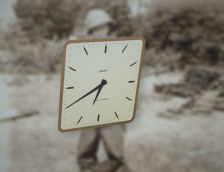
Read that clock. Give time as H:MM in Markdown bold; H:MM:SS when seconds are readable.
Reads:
**6:40**
